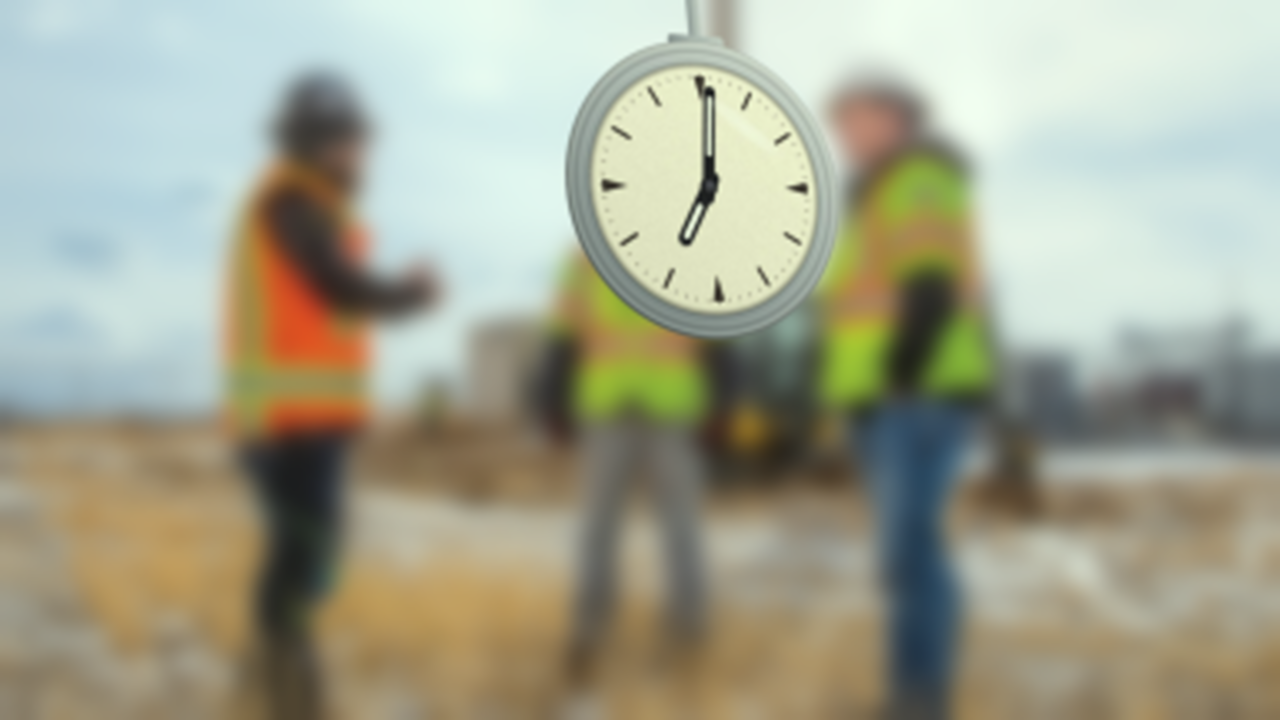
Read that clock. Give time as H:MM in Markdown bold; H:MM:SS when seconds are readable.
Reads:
**7:01**
